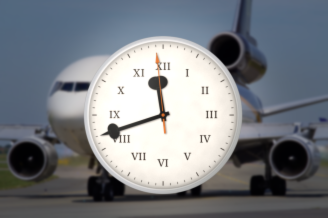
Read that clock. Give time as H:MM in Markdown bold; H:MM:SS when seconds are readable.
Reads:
**11:41:59**
